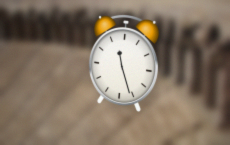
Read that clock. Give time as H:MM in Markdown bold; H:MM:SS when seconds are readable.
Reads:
**11:26**
